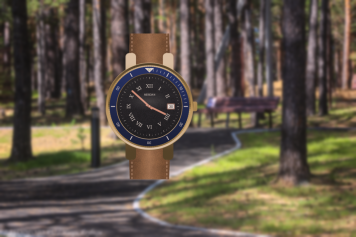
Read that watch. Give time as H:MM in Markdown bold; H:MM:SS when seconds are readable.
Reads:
**3:52**
